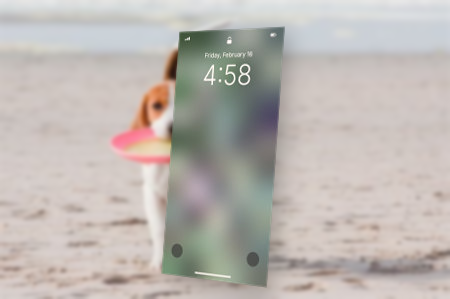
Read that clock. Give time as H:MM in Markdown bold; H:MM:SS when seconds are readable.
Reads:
**4:58**
